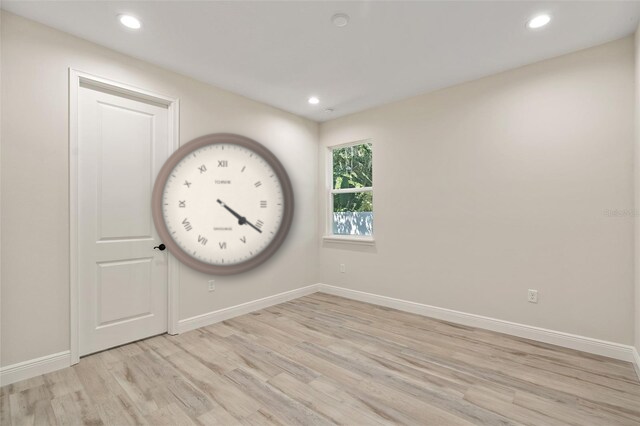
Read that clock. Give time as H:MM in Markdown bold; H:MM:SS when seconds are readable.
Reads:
**4:21**
